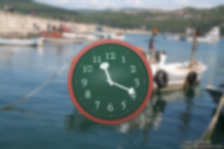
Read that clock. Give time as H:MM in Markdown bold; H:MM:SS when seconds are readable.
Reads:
**11:19**
